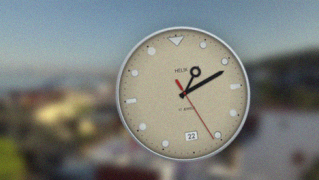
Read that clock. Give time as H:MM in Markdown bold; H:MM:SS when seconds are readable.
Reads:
**1:11:26**
